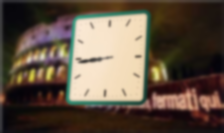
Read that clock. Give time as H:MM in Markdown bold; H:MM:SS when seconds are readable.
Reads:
**8:44**
